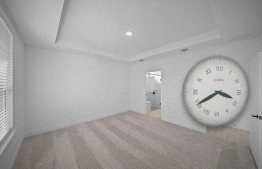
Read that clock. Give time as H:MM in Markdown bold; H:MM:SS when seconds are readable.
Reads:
**3:40**
